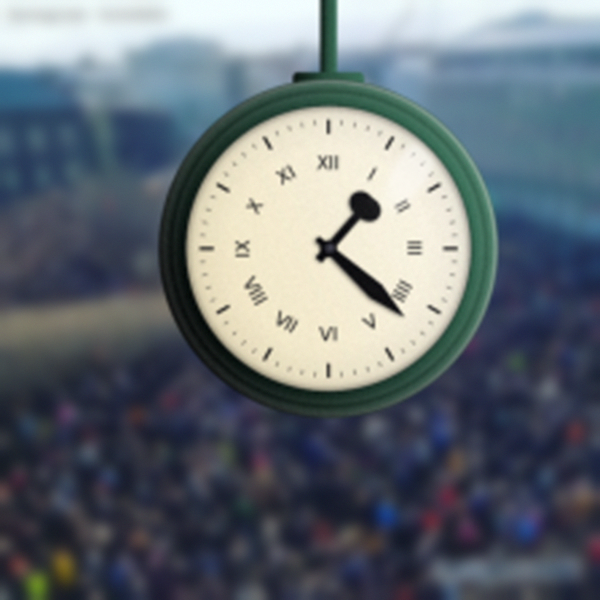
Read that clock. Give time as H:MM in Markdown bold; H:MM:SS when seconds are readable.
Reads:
**1:22**
